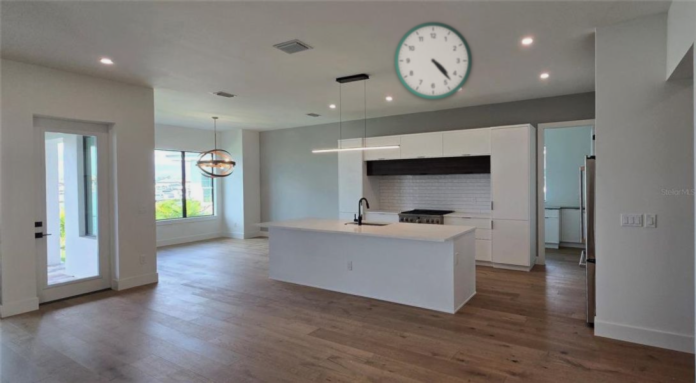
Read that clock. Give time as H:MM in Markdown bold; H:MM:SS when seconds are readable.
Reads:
**4:23**
